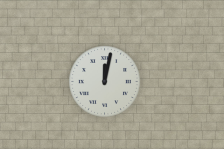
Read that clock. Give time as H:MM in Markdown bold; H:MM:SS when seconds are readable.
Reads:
**12:02**
